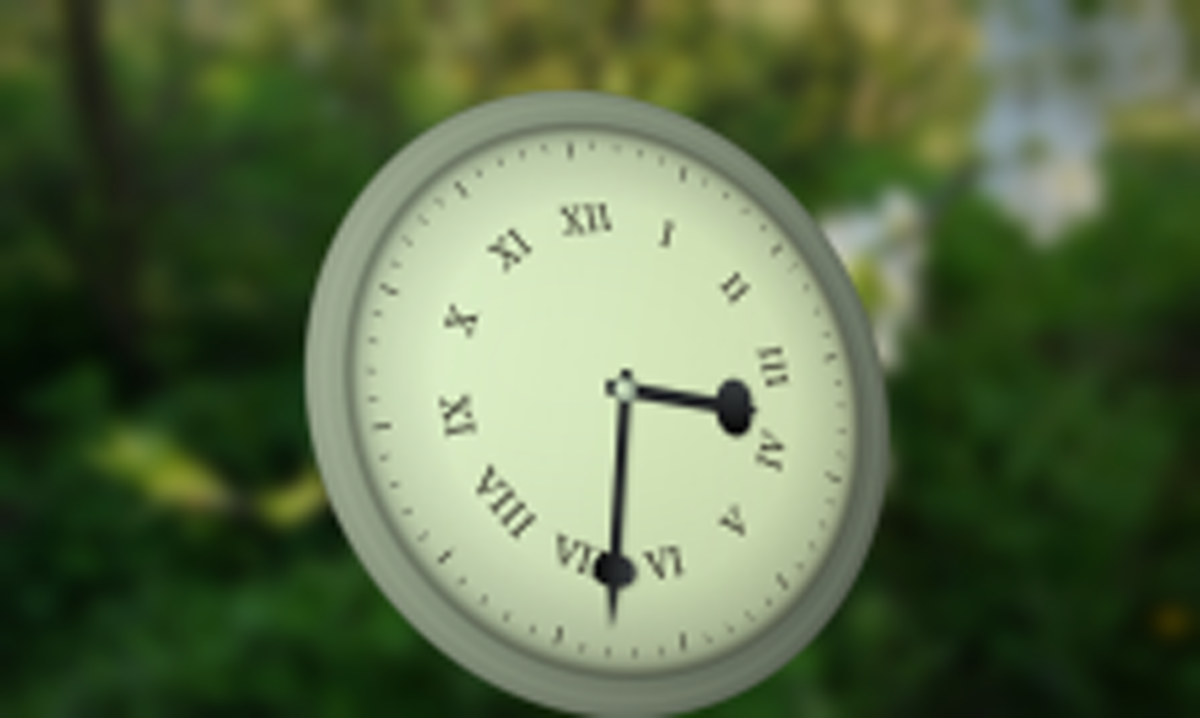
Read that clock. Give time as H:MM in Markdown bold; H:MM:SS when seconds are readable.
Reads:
**3:33**
